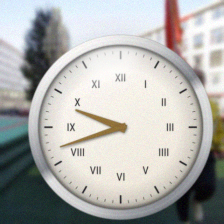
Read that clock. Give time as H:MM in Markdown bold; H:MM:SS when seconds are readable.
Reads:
**9:42**
